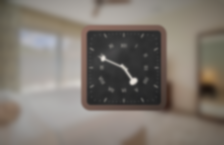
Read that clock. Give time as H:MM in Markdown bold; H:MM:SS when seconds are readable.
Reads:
**4:49**
